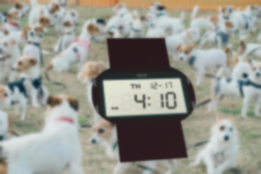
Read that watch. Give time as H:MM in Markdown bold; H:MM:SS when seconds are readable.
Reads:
**4:10**
